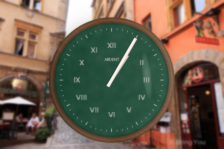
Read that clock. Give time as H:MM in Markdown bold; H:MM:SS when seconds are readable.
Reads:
**1:05**
